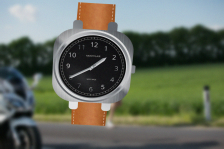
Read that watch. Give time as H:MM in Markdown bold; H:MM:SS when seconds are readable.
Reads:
**1:40**
